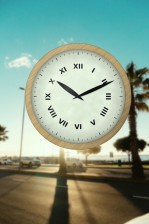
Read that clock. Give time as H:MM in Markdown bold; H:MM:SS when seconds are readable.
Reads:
**10:11**
